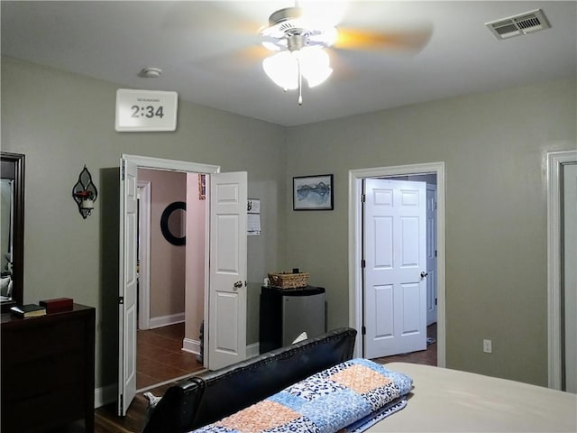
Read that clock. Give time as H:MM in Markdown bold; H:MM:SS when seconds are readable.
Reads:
**2:34**
